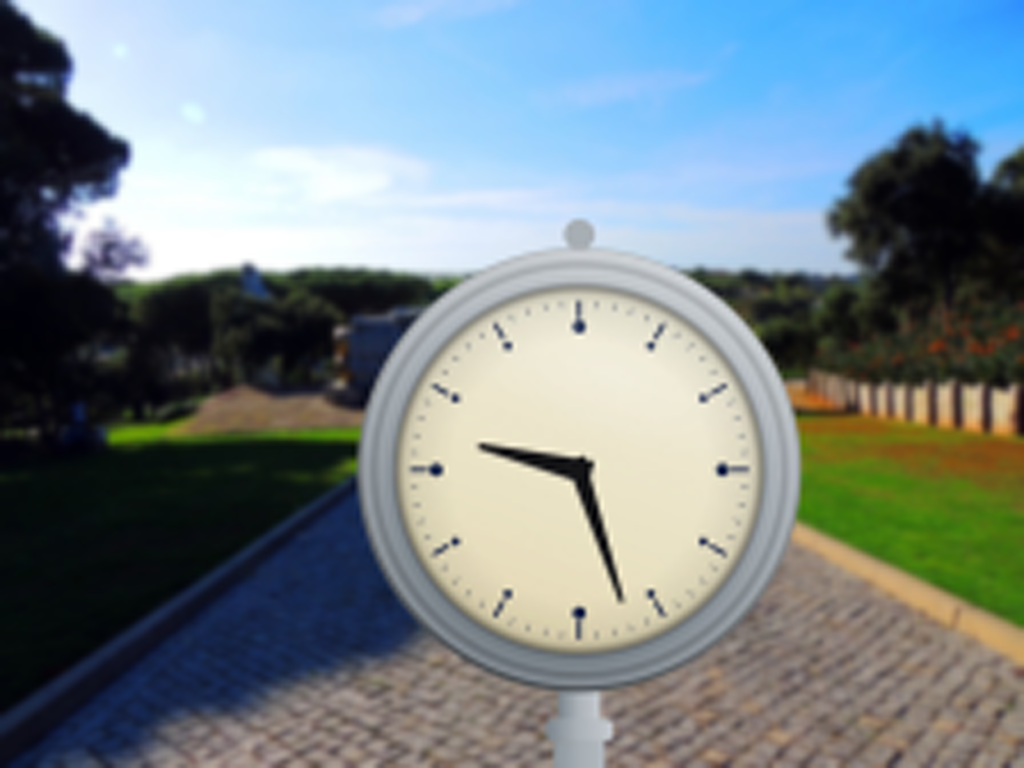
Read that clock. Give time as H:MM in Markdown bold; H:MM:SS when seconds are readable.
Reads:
**9:27**
